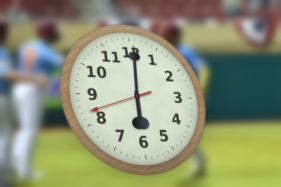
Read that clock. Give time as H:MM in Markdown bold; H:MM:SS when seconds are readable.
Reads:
**6:00:42**
